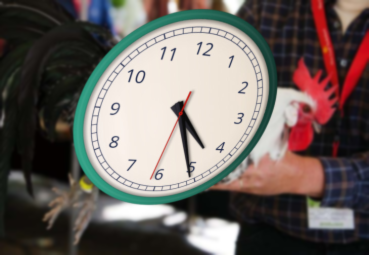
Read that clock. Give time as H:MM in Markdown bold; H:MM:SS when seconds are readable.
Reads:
**4:25:31**
